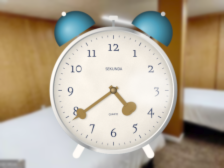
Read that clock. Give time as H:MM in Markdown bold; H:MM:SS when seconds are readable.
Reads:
**4:39**
